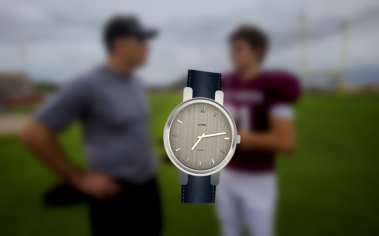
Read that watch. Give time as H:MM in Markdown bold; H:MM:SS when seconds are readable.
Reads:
**7:13**
